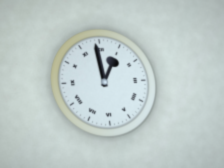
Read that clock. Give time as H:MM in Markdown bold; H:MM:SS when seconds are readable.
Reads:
**12:59**
